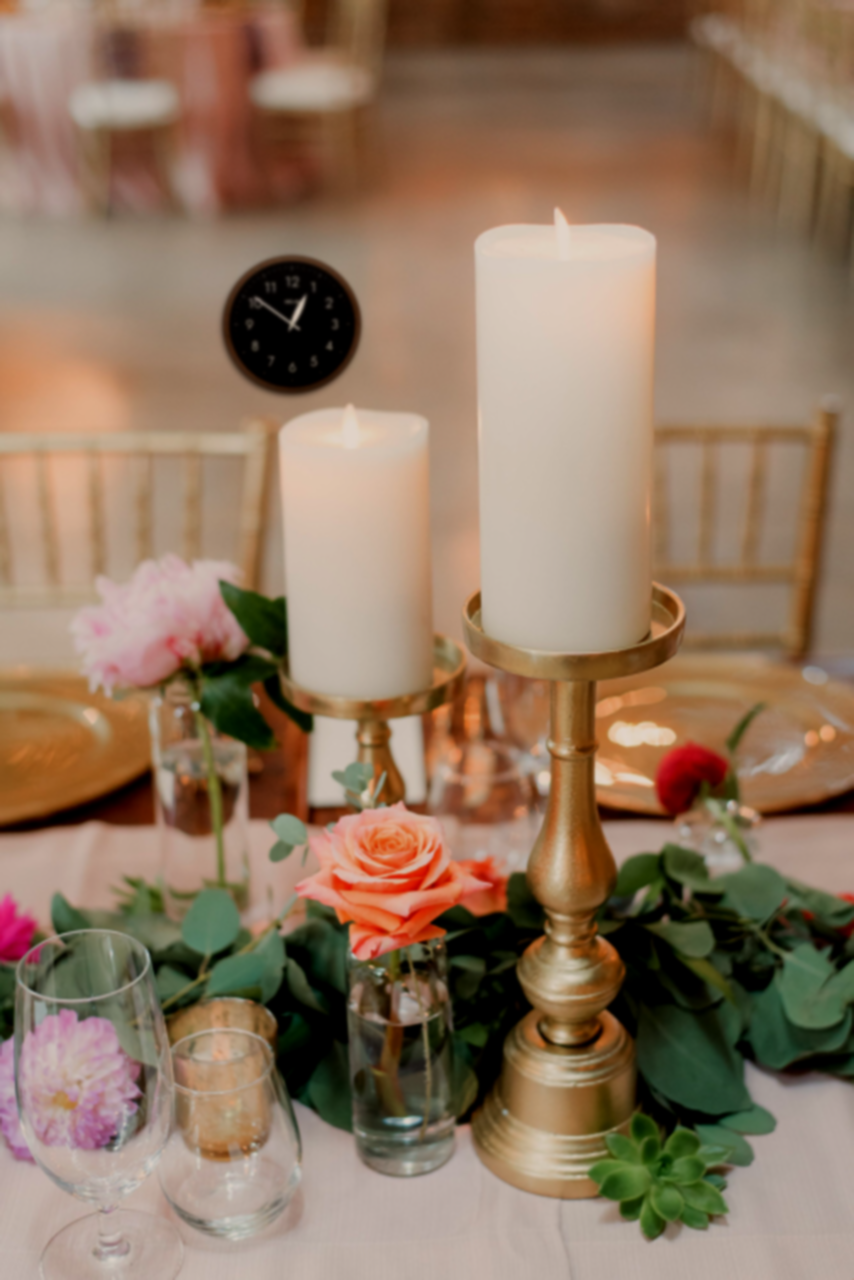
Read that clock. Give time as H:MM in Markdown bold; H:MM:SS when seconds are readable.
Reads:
**12:51**
